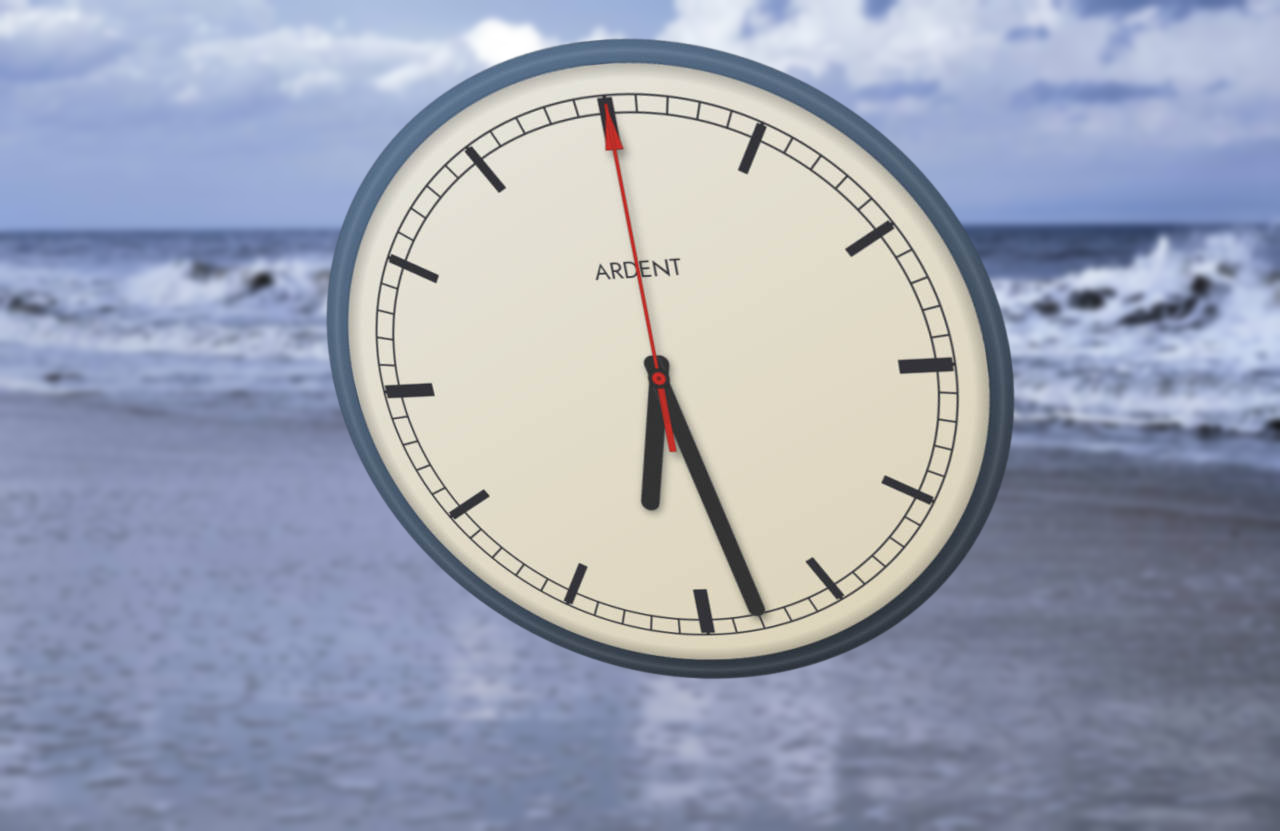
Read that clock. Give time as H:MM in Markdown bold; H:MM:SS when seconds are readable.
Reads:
**6:28:00**
